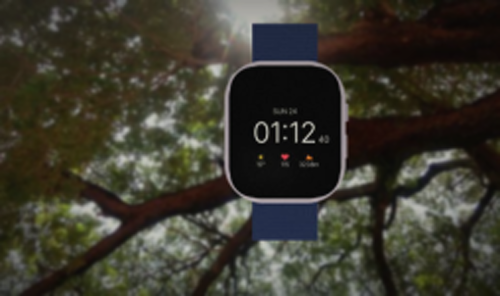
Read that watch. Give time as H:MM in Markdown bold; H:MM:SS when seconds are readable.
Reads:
**1:12**
